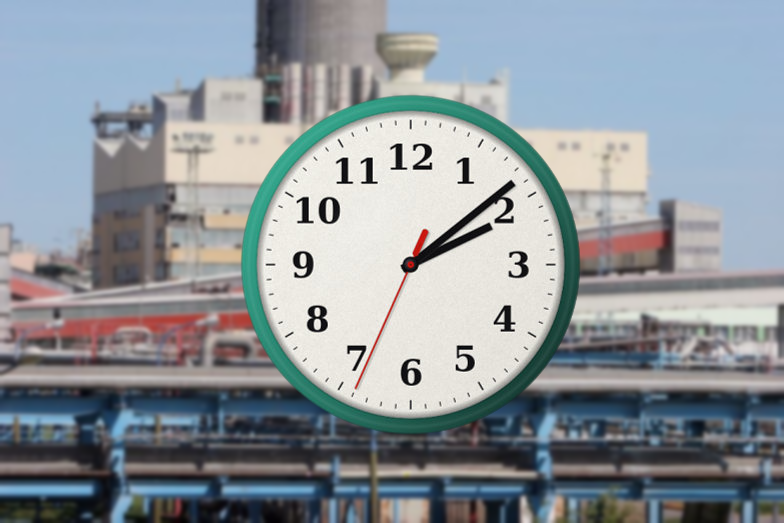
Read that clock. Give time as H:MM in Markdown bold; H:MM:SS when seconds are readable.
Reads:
**2:08:34**
